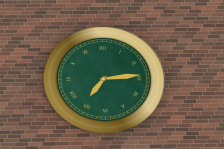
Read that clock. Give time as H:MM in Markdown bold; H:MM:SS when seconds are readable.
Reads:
**7:14**
